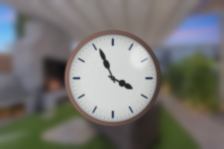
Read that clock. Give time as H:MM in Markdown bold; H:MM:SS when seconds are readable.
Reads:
**3:56**
